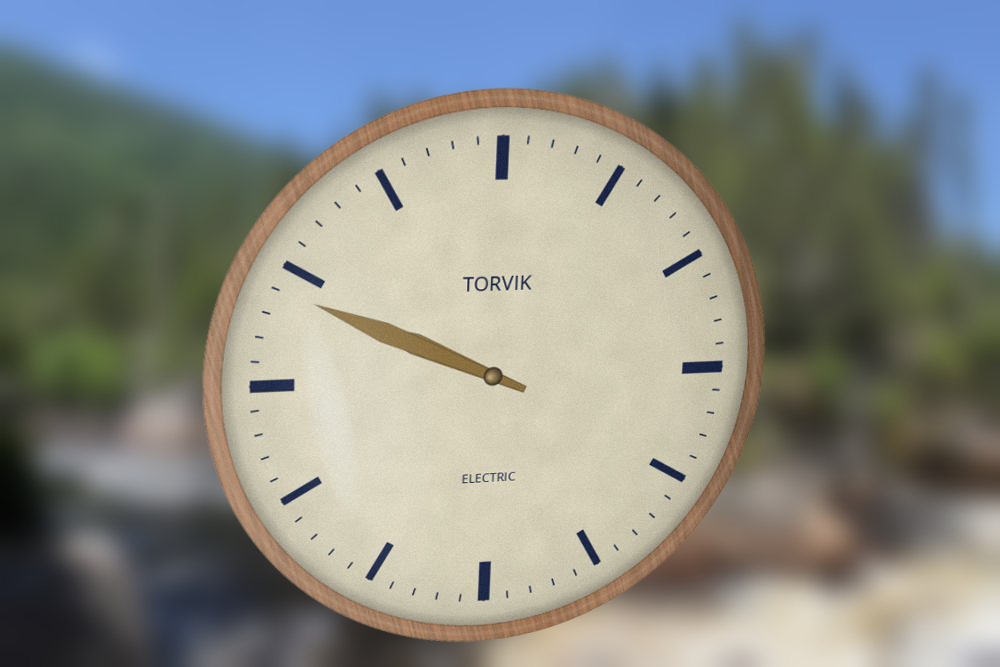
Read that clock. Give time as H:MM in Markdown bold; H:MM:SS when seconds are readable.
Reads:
**9:49**
